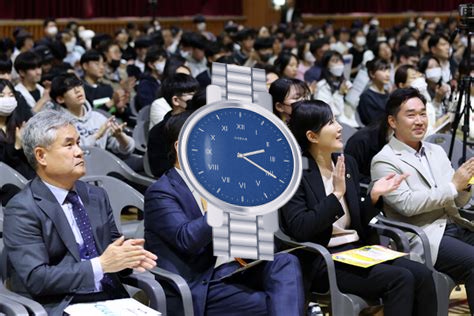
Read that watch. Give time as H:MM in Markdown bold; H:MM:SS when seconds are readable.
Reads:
**2:20**
